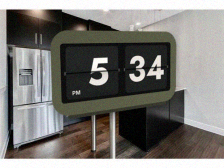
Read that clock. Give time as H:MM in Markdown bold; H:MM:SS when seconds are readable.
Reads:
**5:34**
